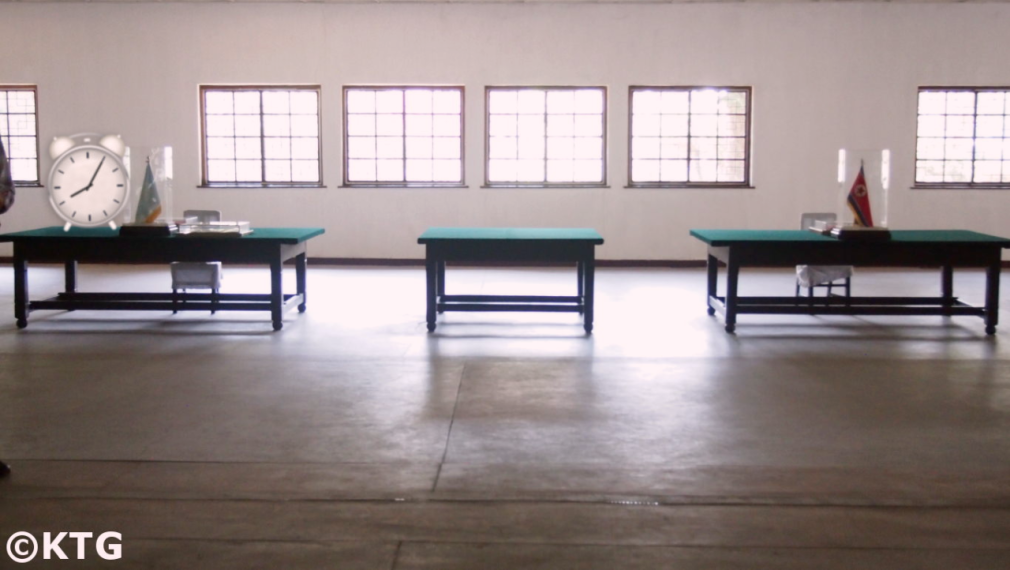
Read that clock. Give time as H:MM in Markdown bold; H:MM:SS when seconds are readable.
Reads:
**8:05**
